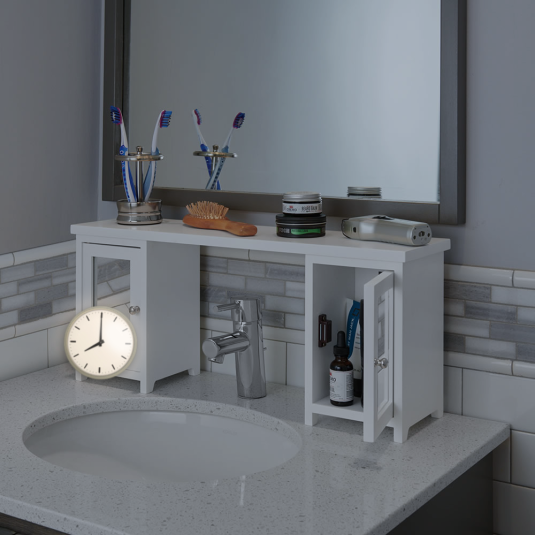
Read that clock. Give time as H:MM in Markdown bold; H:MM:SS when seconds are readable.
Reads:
**8:00**
